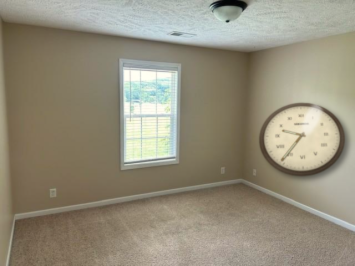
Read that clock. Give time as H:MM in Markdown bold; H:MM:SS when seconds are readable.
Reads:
**9:36**
